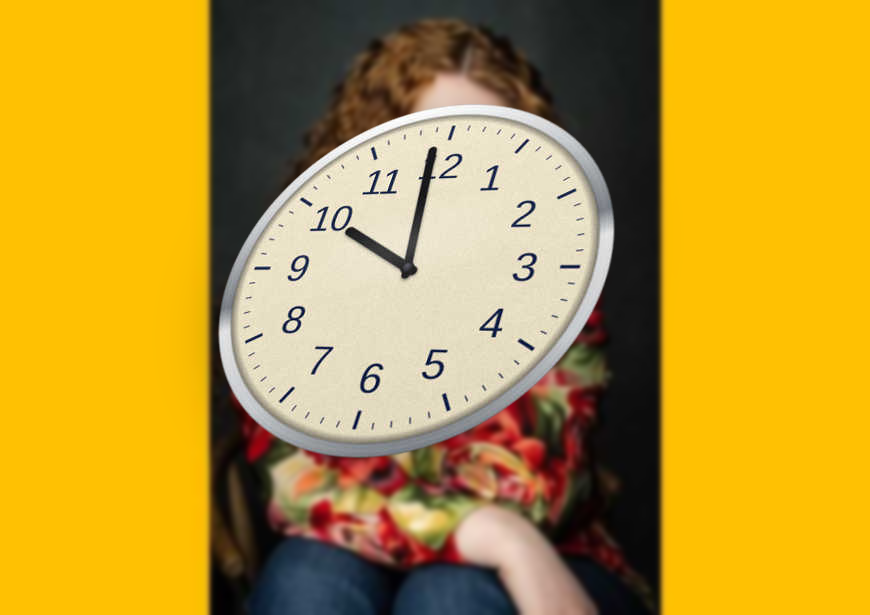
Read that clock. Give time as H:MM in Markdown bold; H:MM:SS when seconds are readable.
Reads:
**9:59**
